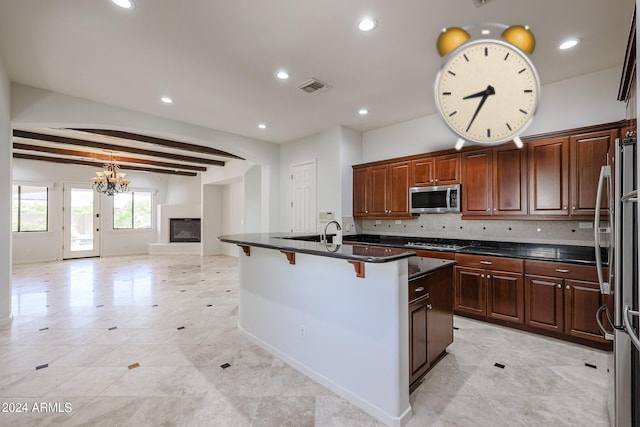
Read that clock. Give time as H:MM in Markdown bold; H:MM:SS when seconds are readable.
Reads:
**8:35**
